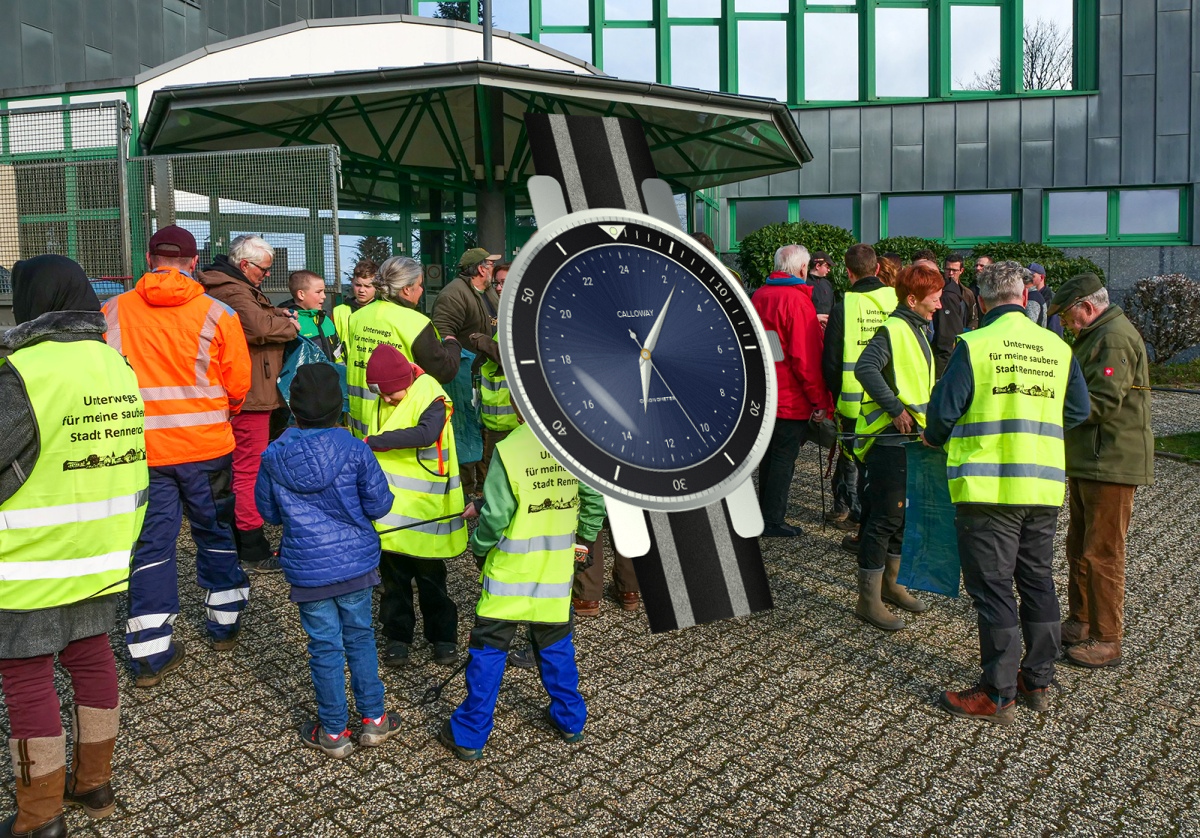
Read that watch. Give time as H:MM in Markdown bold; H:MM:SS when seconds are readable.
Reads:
**13:06:26**
